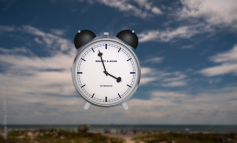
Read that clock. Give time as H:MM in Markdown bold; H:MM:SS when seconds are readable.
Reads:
**3:57**
